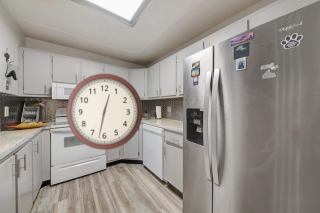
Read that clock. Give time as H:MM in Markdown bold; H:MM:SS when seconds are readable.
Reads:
**12:32**
